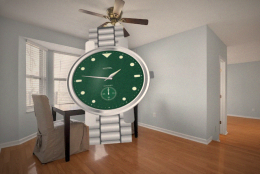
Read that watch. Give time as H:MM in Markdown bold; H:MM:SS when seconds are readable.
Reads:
**1:47**
